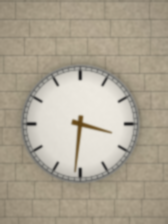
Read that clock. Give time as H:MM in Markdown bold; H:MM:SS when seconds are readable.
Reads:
**3:31**
